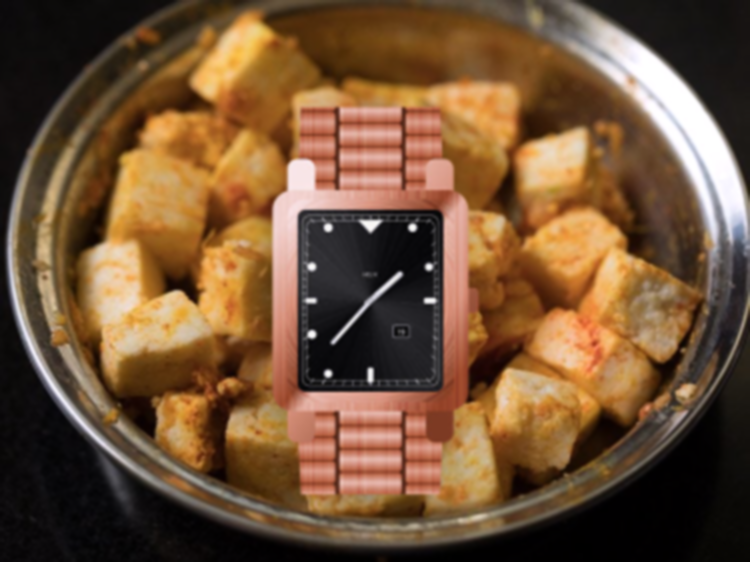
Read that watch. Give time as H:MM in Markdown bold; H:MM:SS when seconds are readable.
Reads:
**1:37**
